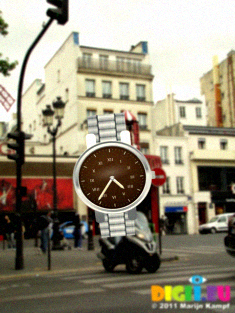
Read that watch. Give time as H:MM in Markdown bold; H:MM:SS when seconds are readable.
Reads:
**4:36**
